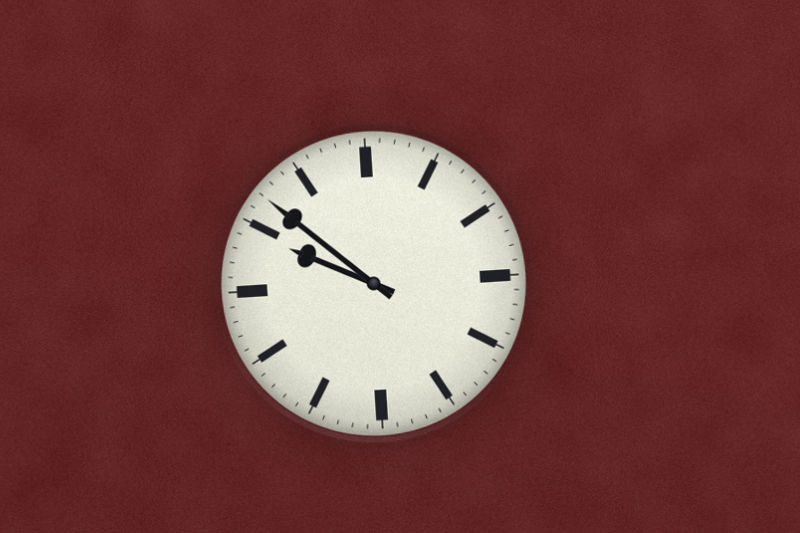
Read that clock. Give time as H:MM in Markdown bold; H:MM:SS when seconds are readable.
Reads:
**9:52**
